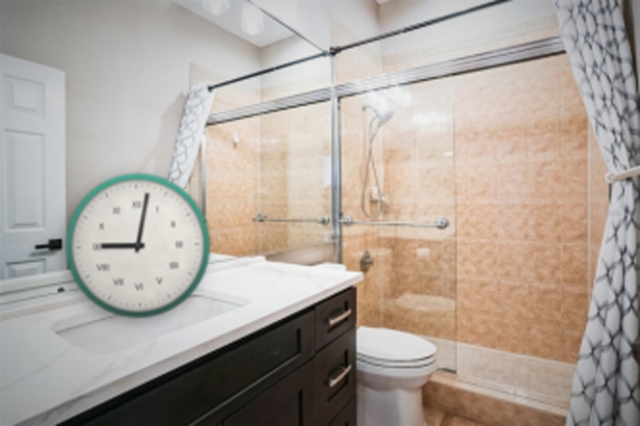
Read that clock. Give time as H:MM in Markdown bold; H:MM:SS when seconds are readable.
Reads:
**9:02**
